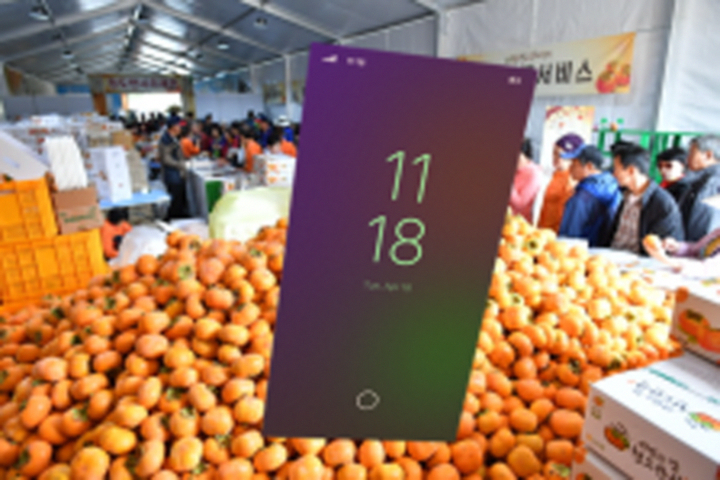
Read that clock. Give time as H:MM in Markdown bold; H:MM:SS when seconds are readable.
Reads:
**11:18**
